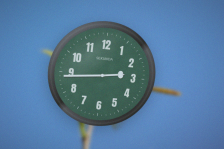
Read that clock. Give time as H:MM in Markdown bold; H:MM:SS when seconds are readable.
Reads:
**2:44**
